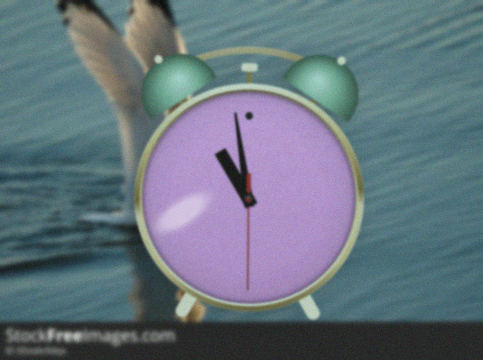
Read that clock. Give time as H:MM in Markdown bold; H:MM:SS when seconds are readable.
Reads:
**10:58:30**
